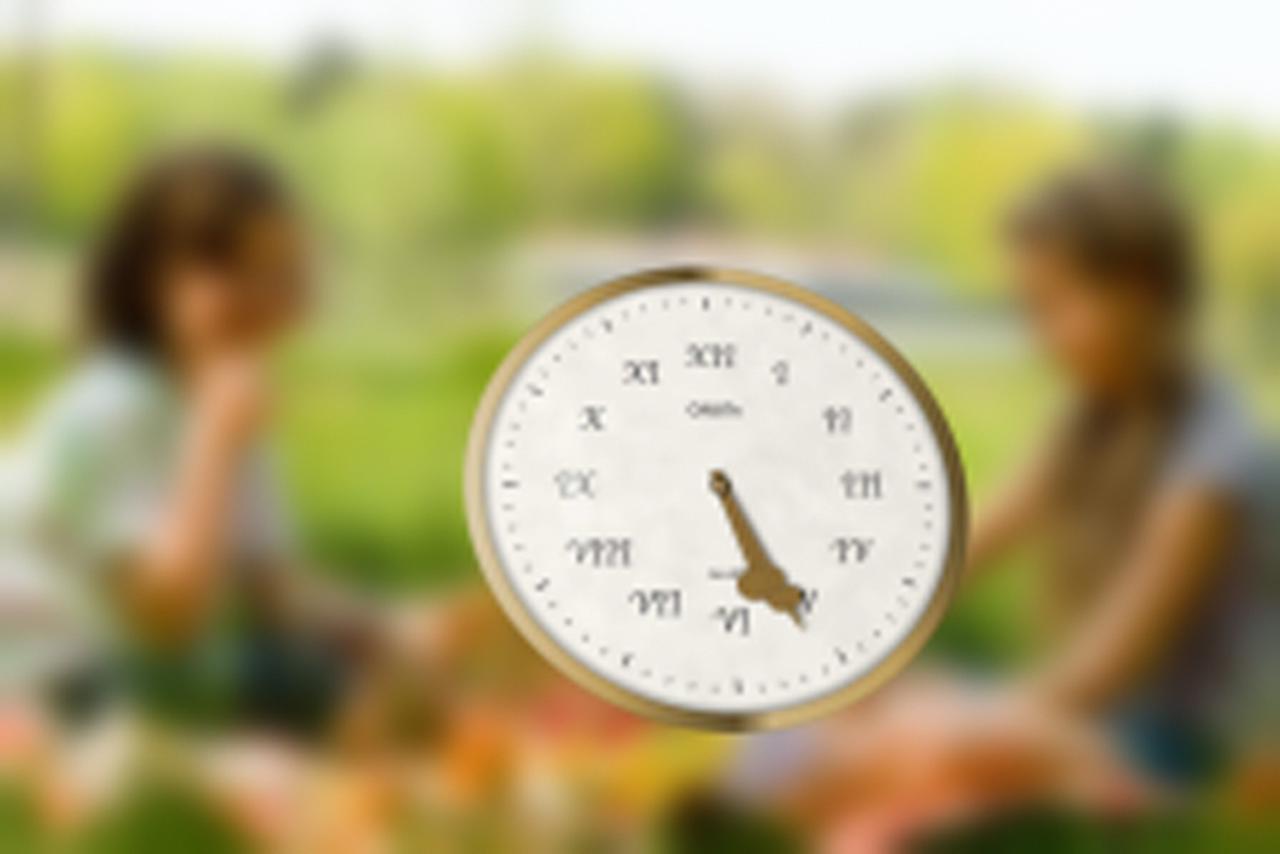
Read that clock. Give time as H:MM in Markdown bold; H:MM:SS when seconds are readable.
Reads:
**5:26**
